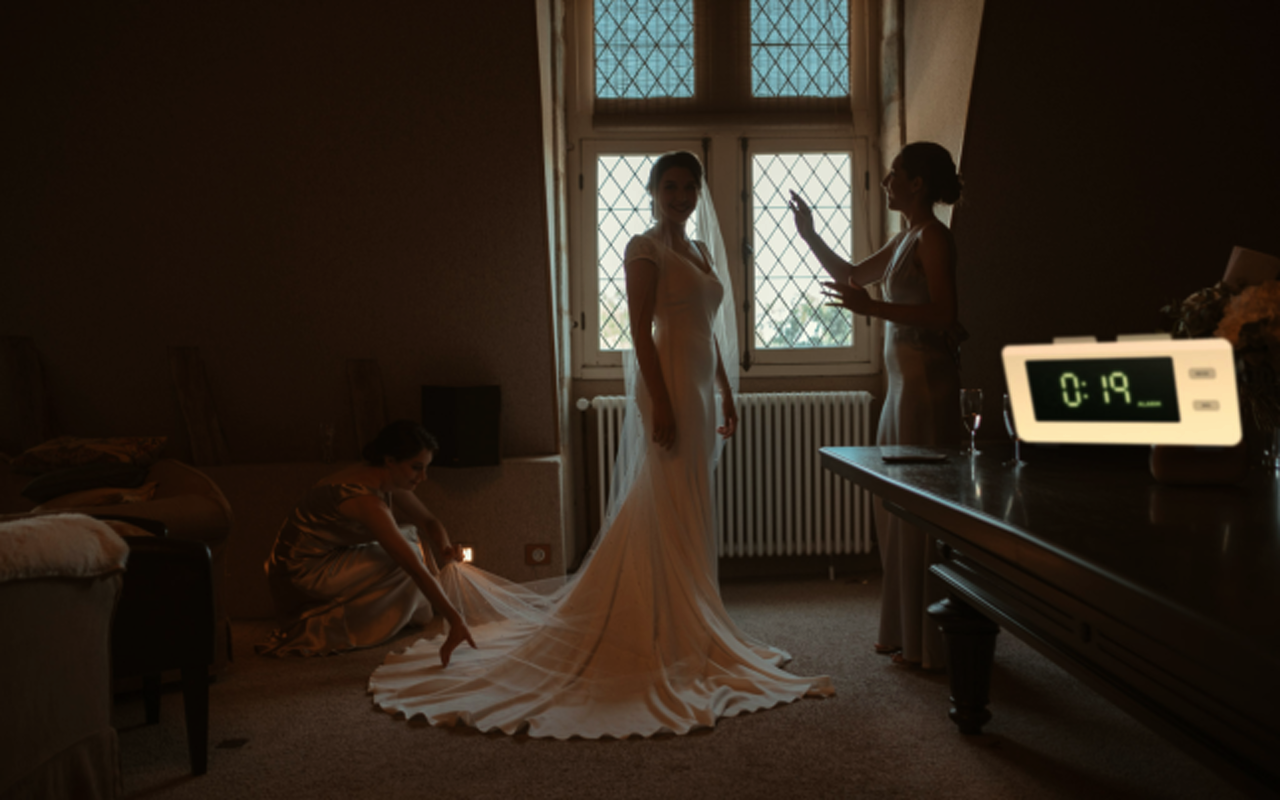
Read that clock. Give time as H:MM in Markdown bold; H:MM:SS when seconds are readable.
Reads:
**0:19**
